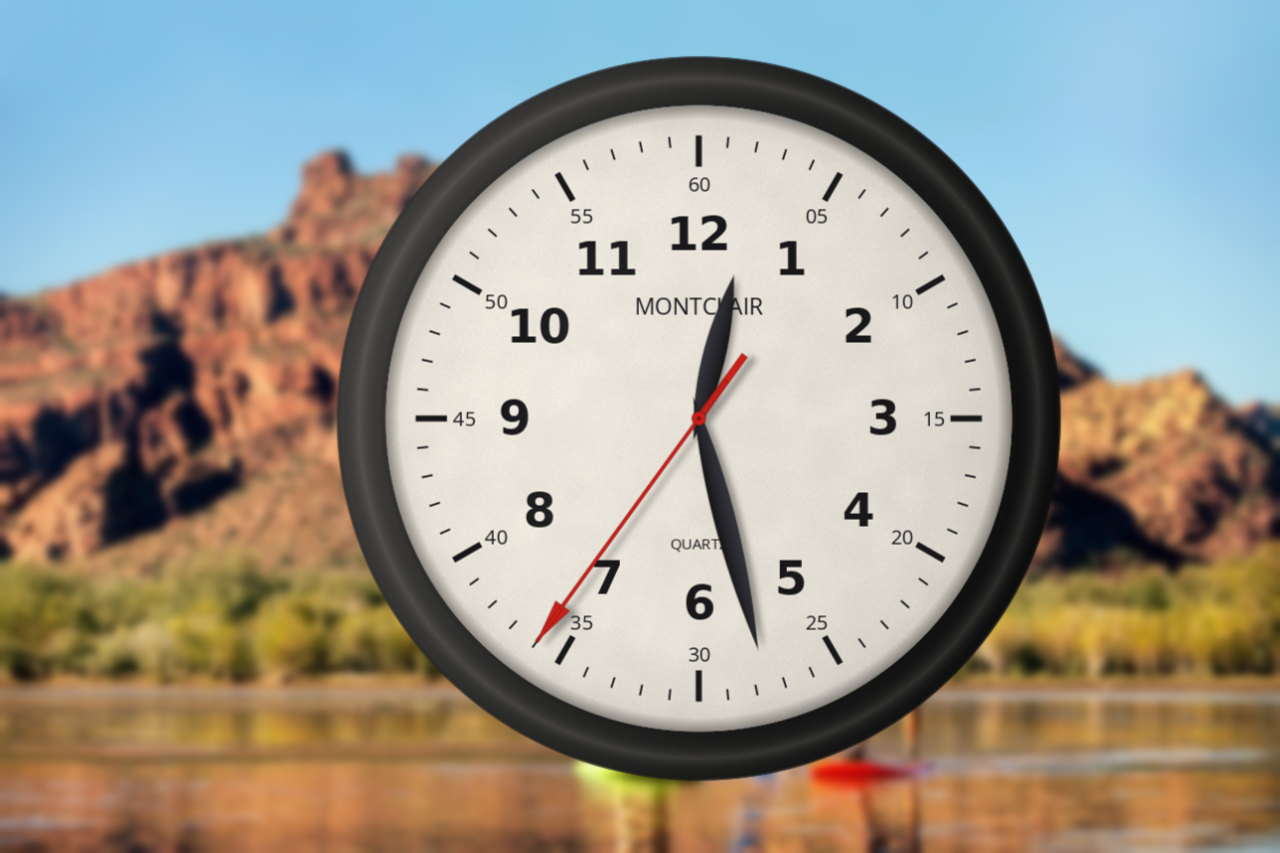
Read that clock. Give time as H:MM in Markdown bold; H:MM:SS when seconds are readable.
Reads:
**12:27:36**
